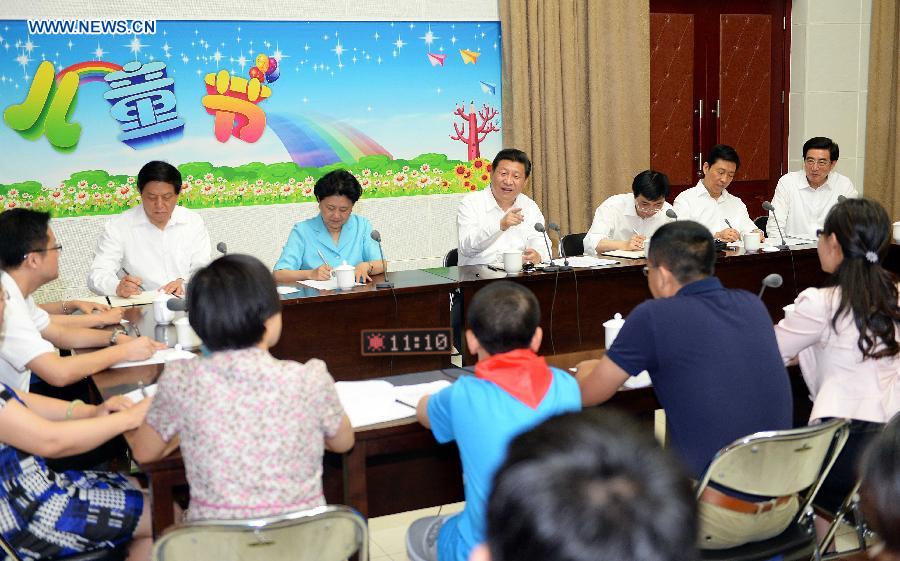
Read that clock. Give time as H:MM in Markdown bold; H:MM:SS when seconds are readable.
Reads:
**11:10**
